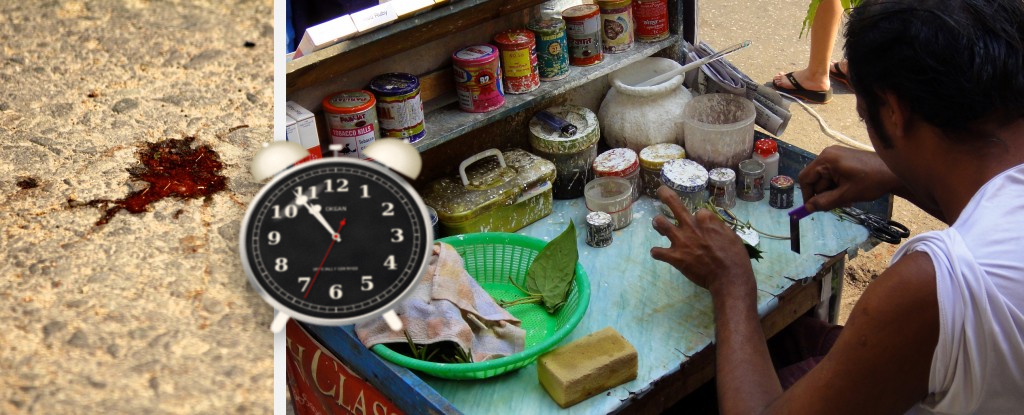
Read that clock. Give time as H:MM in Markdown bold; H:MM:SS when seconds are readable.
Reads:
**10:53:34**
